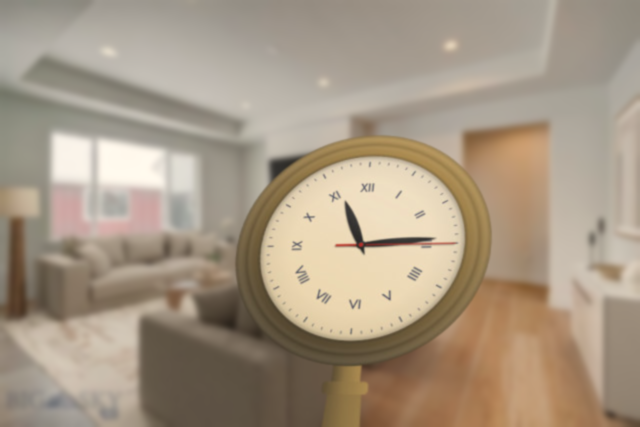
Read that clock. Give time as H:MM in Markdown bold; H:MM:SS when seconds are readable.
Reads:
**11:14:15**
